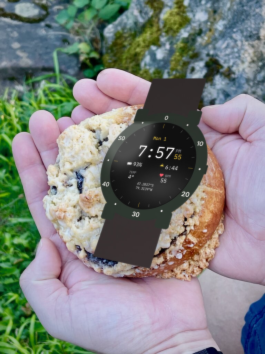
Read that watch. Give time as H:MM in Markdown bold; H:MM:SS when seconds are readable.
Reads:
**7:57**
